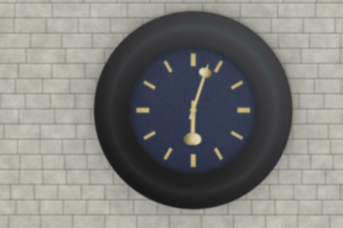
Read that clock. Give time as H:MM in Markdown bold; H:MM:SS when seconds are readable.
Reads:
**6:03**
